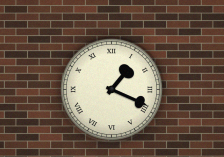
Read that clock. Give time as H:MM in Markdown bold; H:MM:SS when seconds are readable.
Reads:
**1:19**
